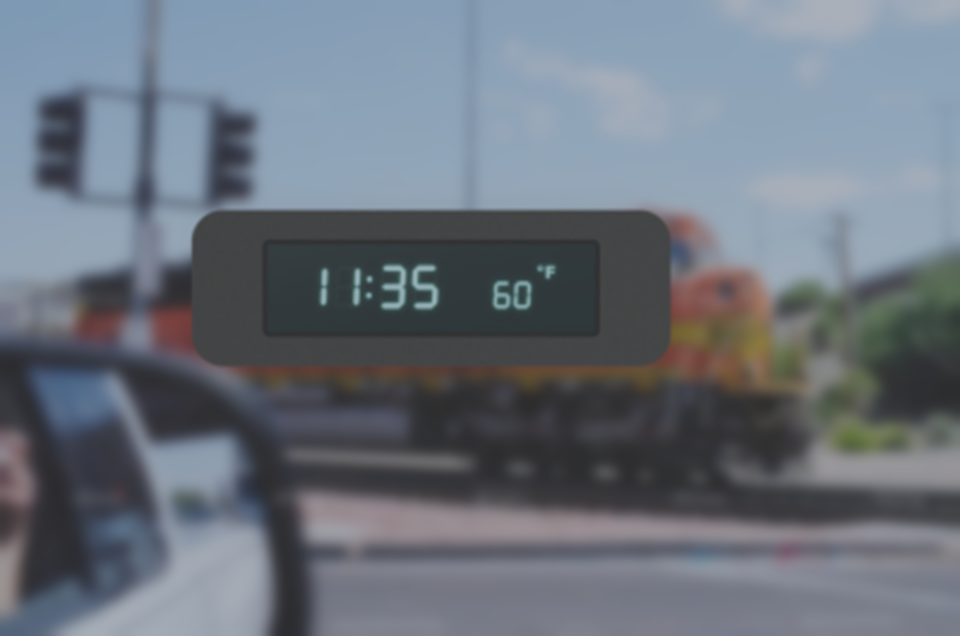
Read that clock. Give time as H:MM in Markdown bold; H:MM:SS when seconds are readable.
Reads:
**11:35**
